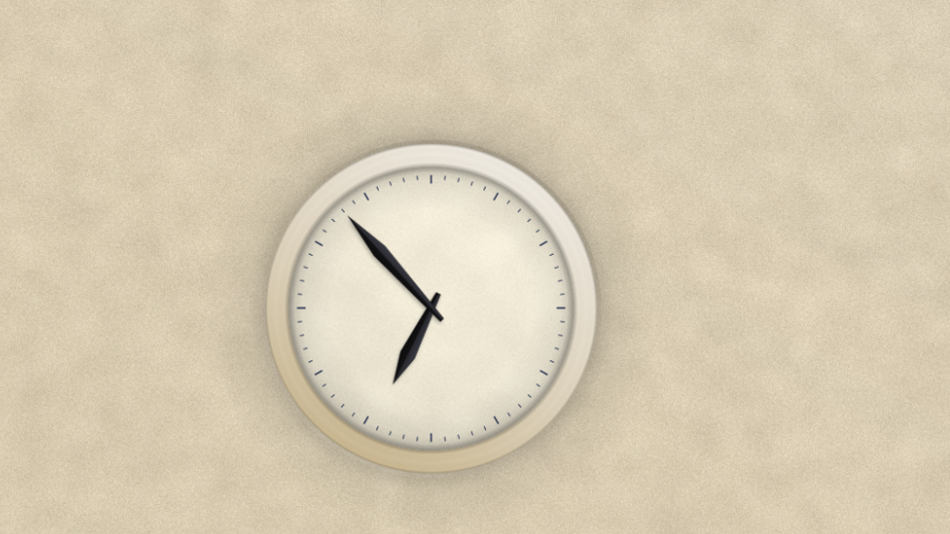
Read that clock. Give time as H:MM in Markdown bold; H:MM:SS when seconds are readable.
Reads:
**6:53**
